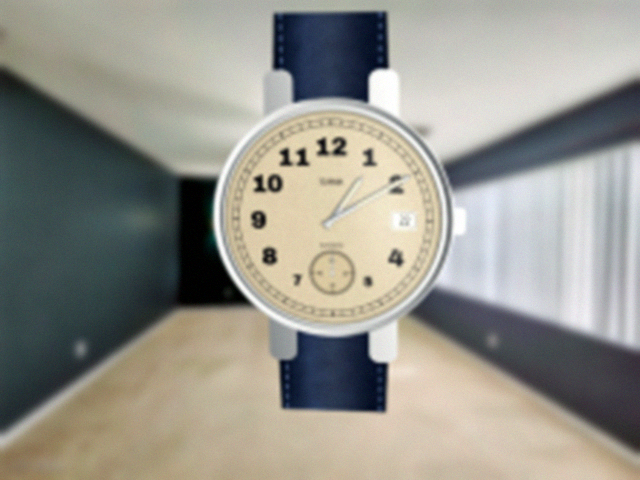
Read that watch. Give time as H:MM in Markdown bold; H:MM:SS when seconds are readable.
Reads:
**1:10**
